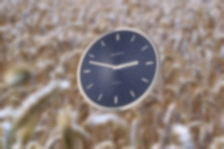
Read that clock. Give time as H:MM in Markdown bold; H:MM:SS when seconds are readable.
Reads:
**2:48**
